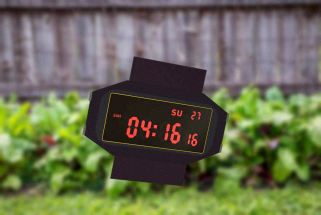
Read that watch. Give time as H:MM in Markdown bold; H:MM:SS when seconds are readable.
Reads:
**4:16:16**
